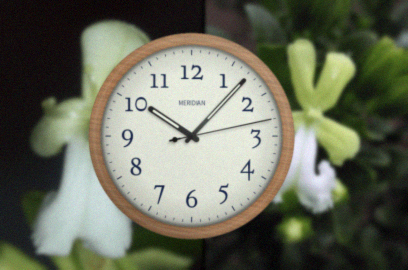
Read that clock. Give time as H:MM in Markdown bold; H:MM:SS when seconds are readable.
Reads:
**10:07:13**
